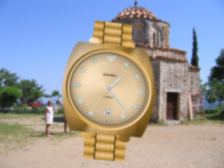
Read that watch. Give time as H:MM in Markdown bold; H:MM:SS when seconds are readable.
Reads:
**1:23**
